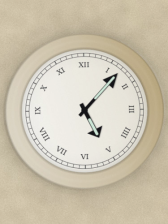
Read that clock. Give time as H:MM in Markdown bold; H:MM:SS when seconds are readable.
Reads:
**5:07**
